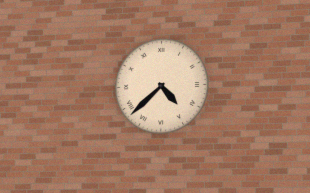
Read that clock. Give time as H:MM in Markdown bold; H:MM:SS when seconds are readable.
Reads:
**4:38**
